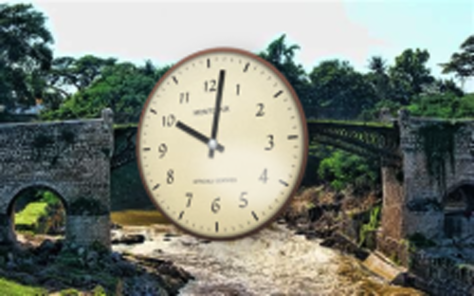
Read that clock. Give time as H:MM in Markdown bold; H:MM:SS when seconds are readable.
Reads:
**10:02**
